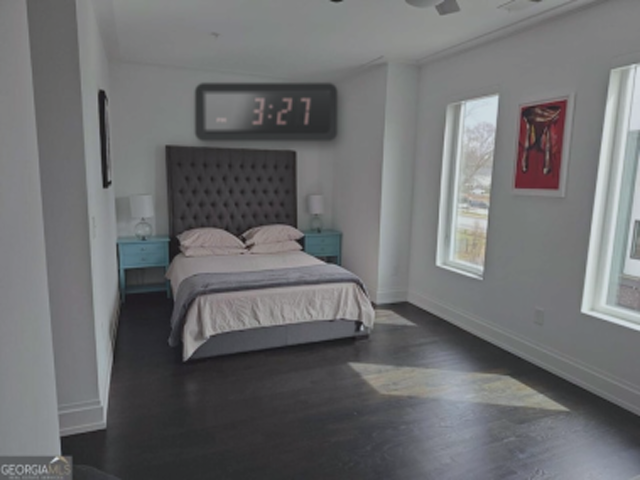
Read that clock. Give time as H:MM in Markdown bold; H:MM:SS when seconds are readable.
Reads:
**3:27**
